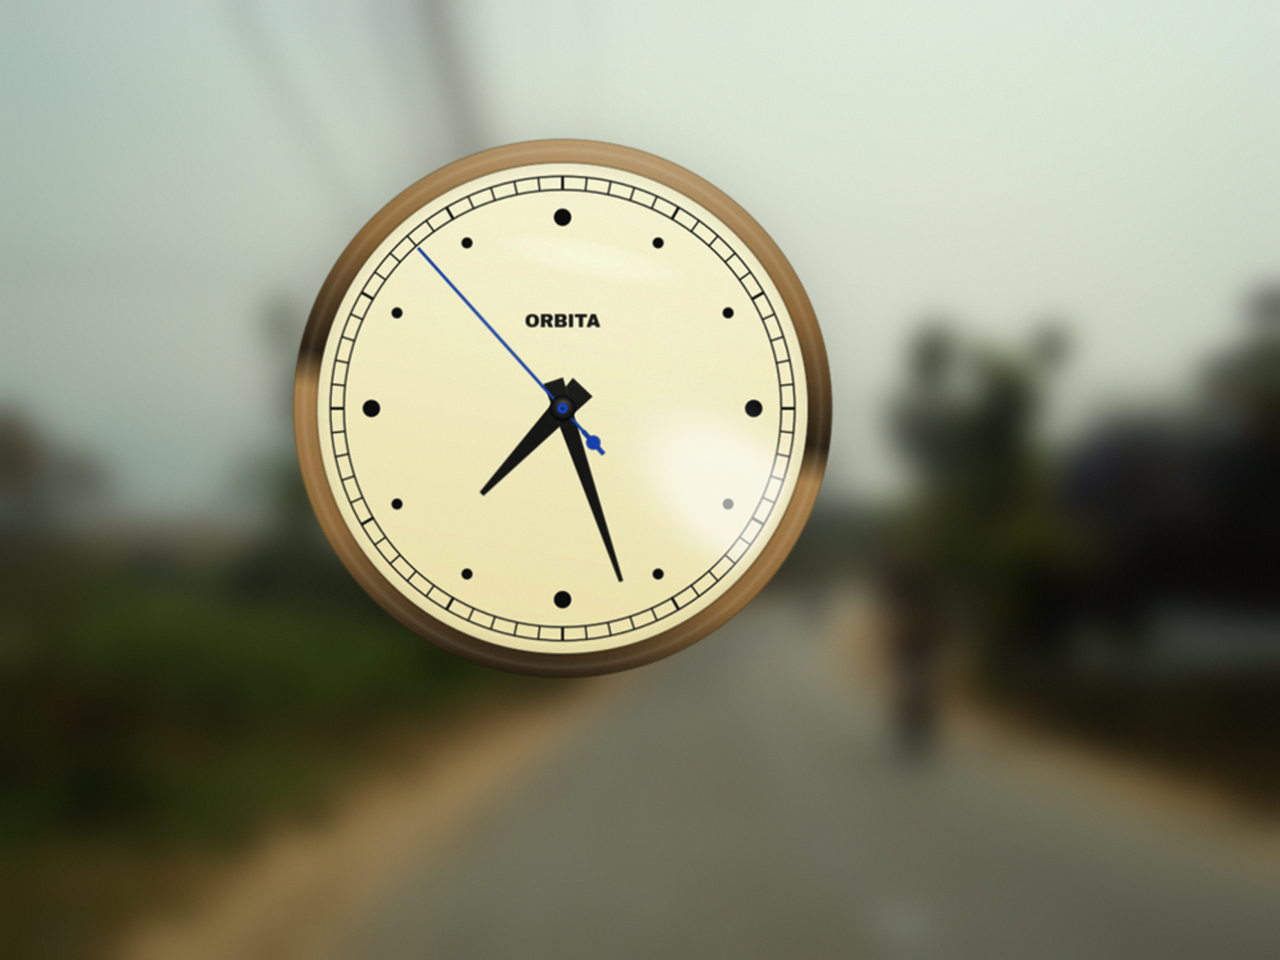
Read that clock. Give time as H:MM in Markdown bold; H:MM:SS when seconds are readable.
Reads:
**7:26:53**
